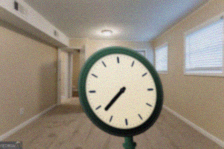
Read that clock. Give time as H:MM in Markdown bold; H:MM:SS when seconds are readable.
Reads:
**7:38**
